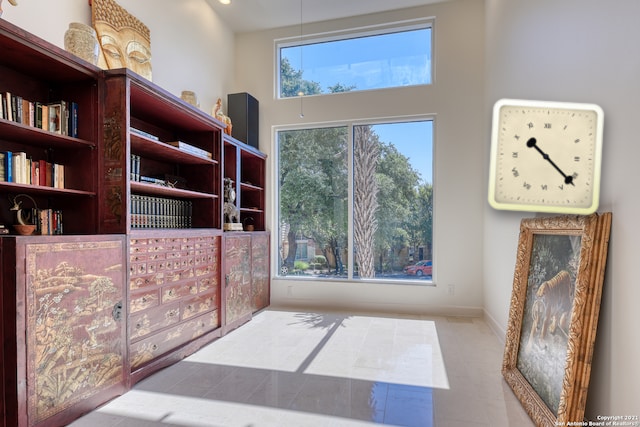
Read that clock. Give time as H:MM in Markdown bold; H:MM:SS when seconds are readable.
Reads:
**10:22**
